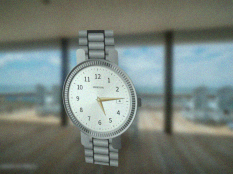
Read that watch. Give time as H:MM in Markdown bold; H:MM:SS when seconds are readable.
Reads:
**5:14**
